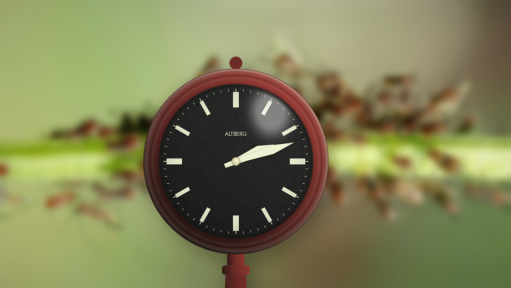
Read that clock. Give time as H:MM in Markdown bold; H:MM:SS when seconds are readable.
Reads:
**2:12**
